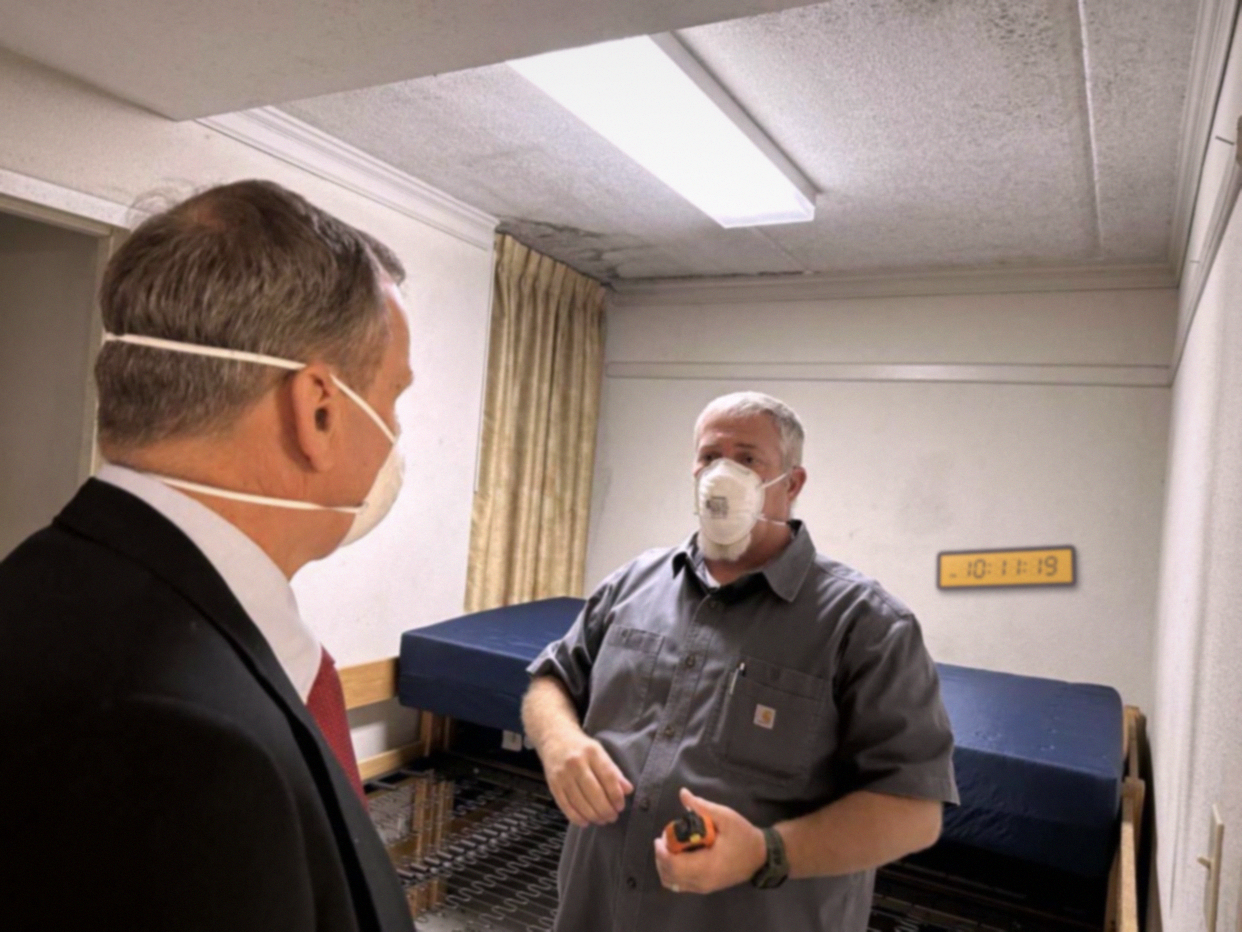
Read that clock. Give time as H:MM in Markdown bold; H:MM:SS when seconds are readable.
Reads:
**10:11:19**
